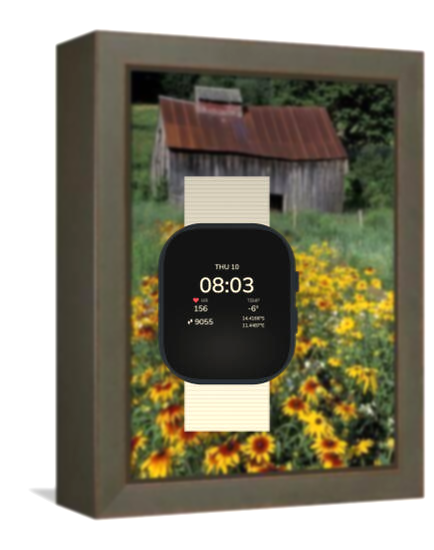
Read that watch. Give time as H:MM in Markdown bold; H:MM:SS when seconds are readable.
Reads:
**8:03**
